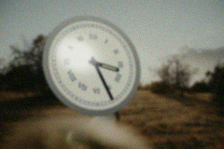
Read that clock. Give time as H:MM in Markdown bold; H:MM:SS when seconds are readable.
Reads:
**3:26**
